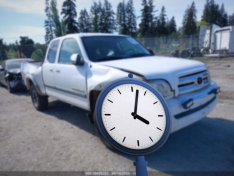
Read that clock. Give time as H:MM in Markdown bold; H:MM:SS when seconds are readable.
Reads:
**4:02**
